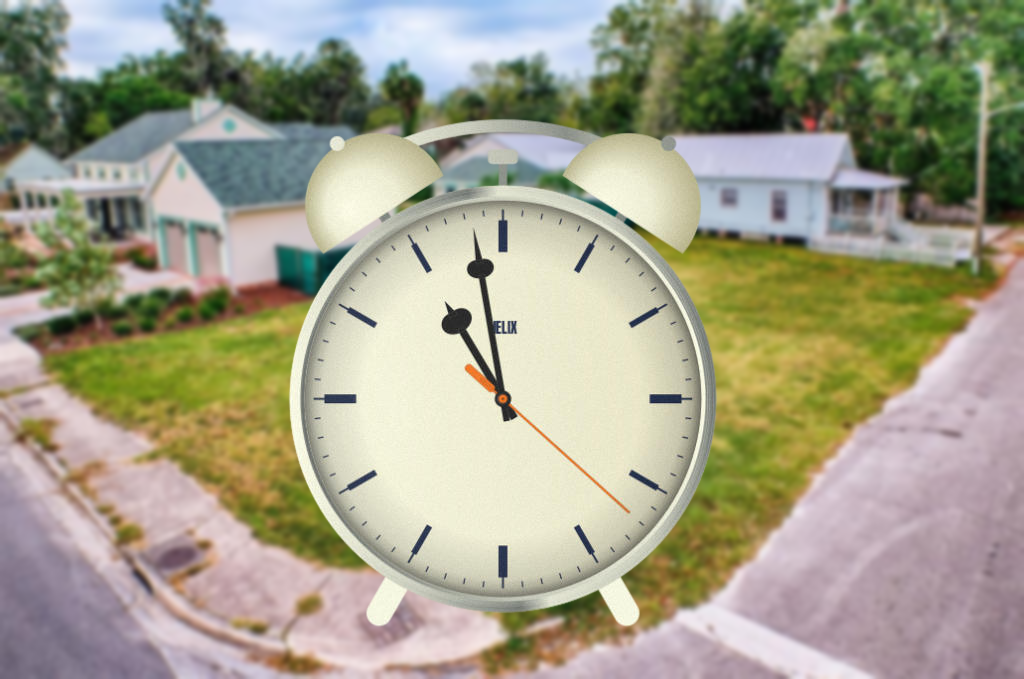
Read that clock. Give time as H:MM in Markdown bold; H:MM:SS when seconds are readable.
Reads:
**10:58:22**
